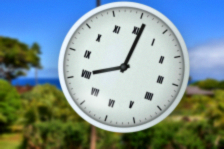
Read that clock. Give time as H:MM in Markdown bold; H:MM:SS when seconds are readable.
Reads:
**8:01**
